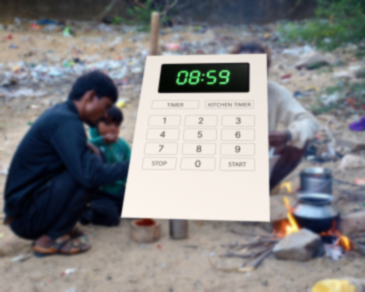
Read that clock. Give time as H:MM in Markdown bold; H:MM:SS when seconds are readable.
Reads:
**8:59**
